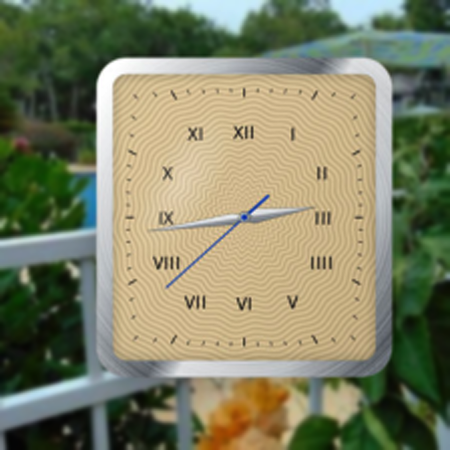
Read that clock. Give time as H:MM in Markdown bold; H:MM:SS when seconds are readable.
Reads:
**2:43:38**
